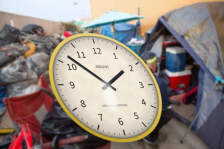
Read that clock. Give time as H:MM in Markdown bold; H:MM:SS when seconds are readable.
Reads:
**1:52**
